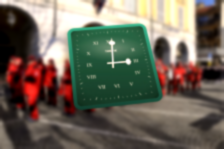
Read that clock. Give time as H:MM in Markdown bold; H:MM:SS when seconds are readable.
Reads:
**3:01**
